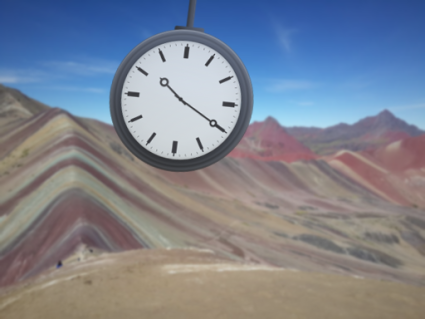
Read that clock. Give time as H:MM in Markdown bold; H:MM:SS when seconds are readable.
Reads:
**10:20**
